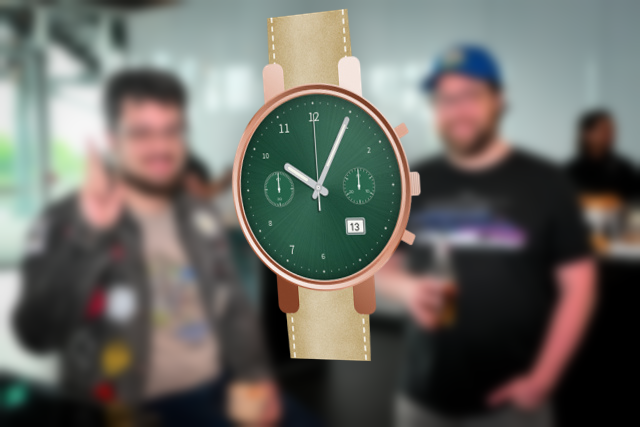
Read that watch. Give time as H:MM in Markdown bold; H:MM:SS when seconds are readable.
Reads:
**10:05**
